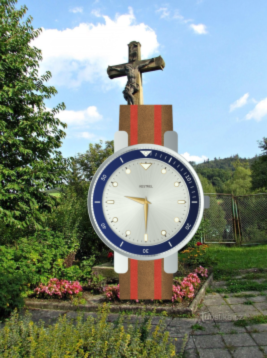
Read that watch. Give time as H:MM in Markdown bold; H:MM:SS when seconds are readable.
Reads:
**9:30**
